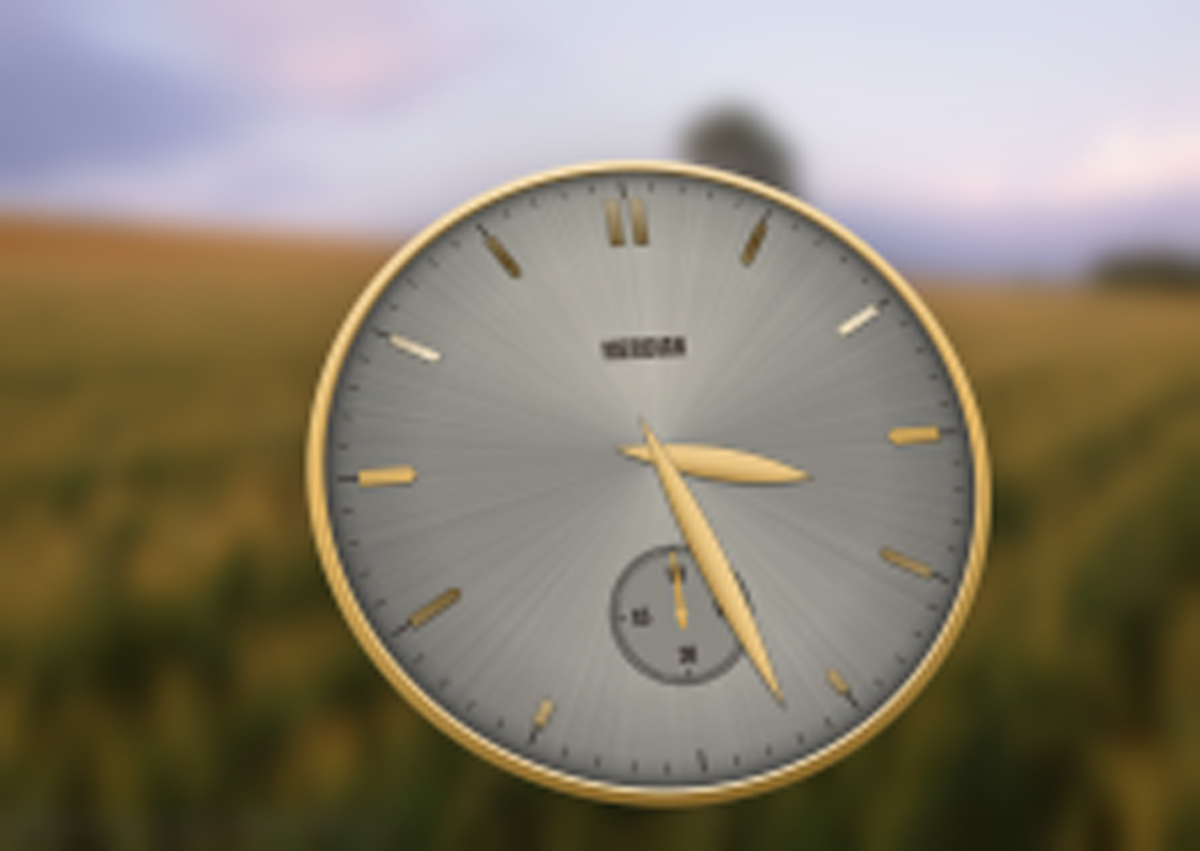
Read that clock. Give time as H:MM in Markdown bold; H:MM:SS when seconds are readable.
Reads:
**3:27**
